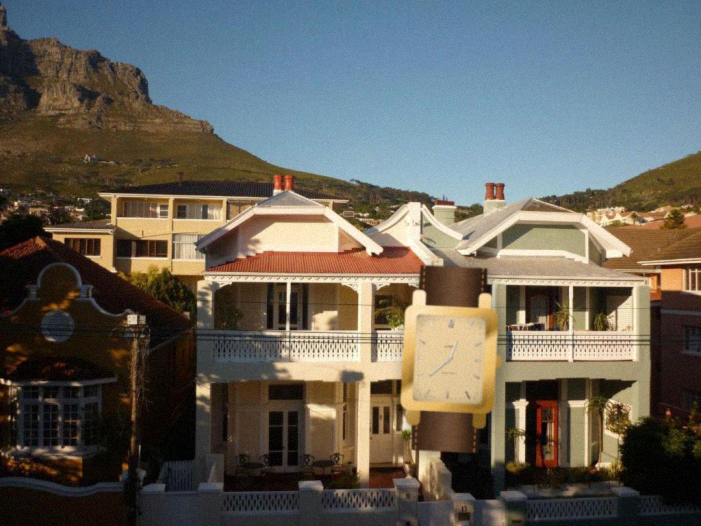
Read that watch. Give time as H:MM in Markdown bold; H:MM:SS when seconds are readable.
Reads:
**12:38**
